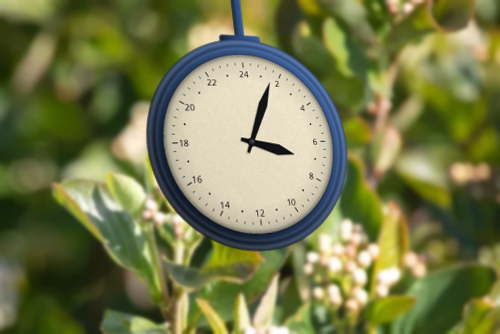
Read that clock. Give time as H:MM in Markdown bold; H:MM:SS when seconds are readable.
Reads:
**7:04**
